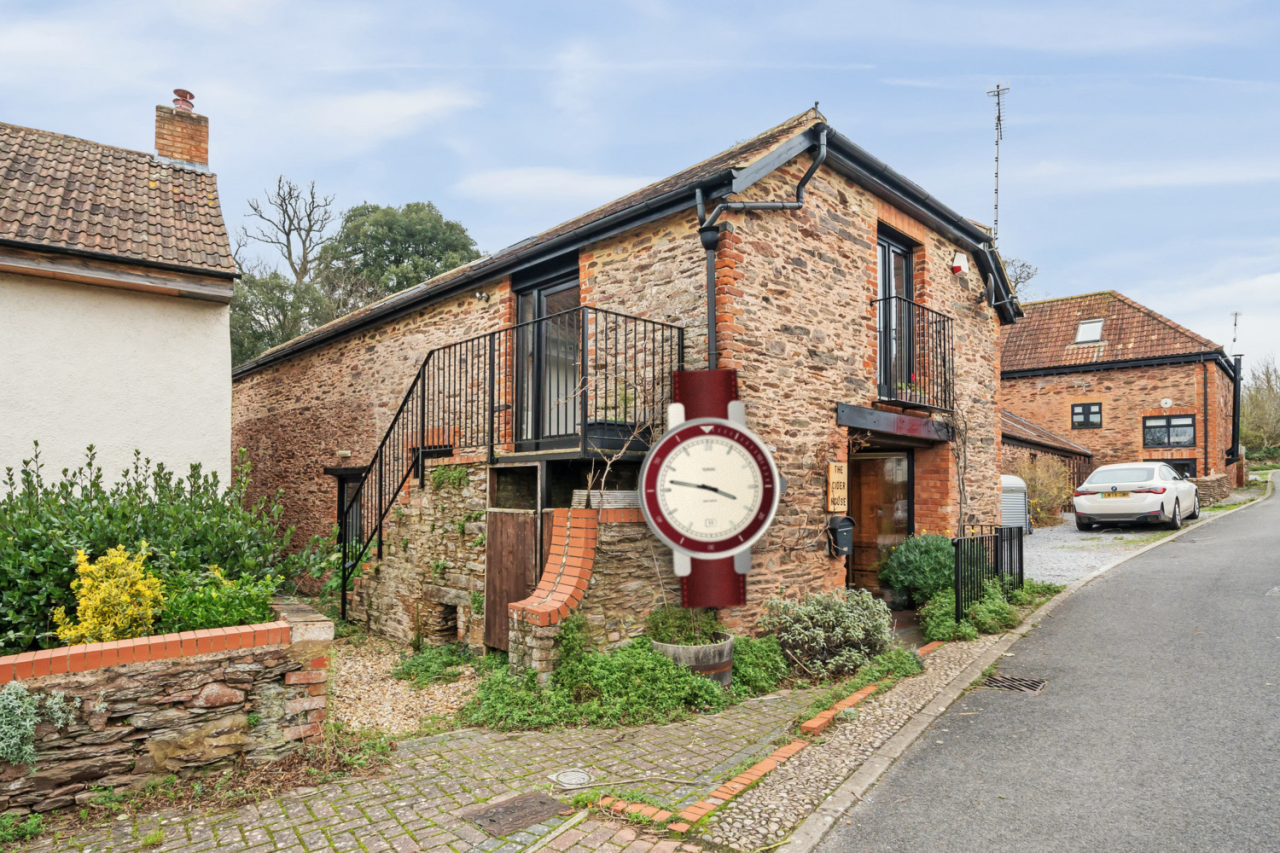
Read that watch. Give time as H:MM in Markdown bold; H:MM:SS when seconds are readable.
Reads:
**3:47**
